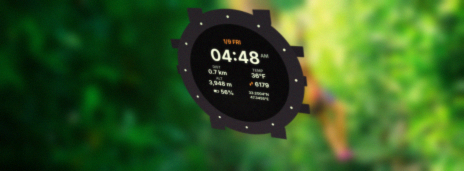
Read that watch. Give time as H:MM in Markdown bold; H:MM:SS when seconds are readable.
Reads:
**4:48**
